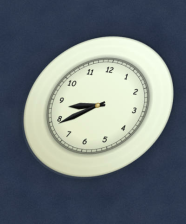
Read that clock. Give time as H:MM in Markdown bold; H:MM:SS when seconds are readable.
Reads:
**8:39**
